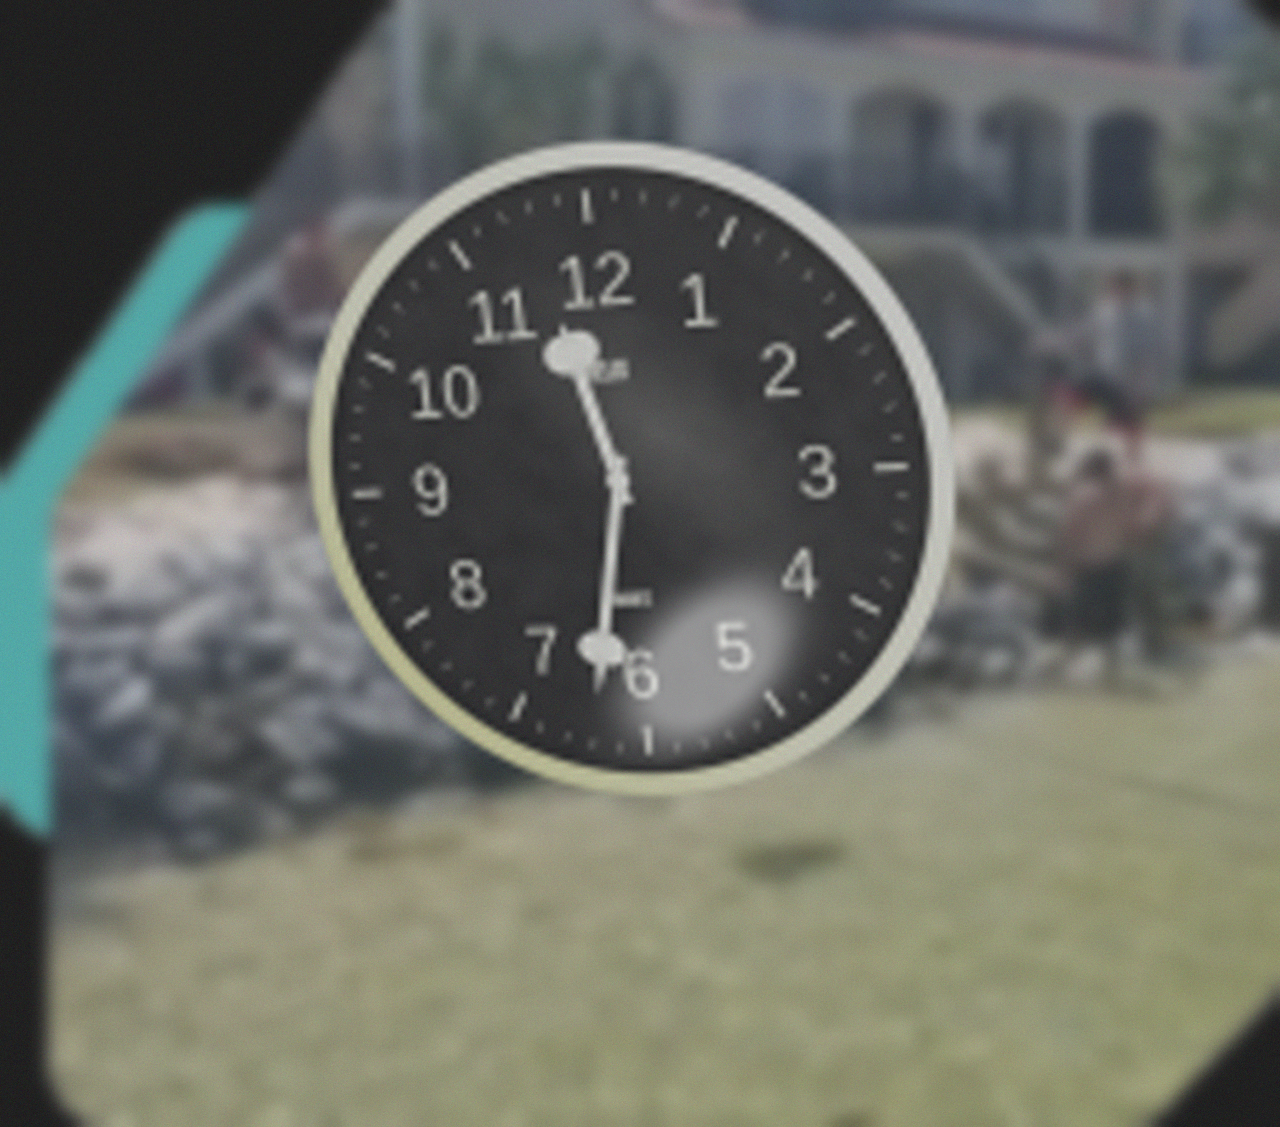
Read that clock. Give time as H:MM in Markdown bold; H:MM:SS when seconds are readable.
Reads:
**11:32**
